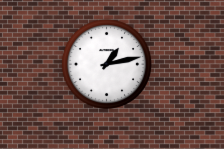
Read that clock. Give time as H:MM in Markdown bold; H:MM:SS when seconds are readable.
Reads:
**1:13**
